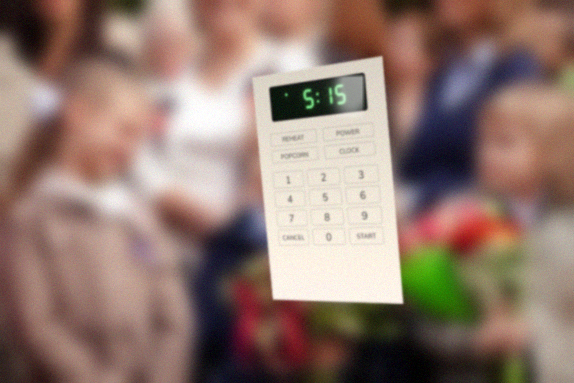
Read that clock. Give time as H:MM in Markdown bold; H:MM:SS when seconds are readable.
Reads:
**5:15**
